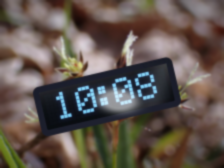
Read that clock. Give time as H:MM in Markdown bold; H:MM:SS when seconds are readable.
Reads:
**10:08**
